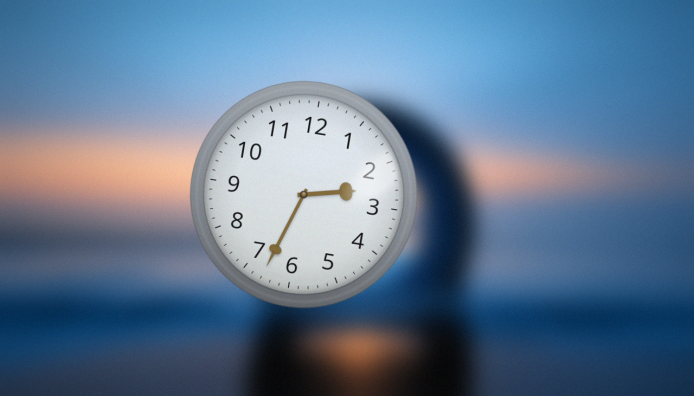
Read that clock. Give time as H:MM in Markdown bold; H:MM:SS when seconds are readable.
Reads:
**2:33**
